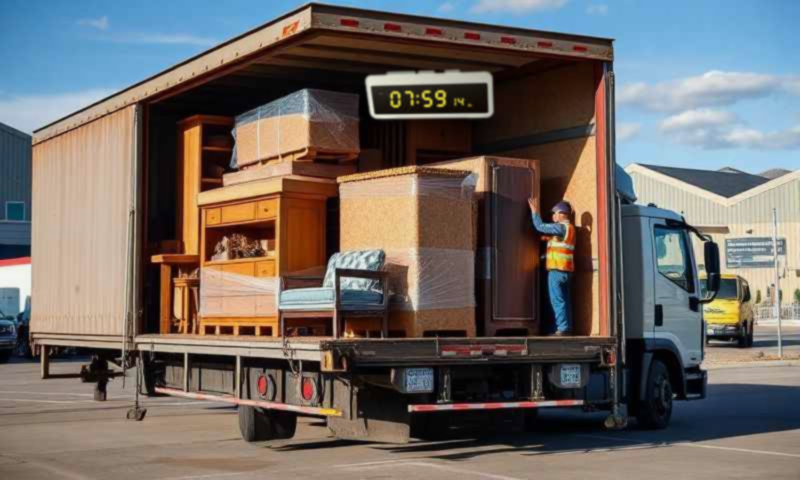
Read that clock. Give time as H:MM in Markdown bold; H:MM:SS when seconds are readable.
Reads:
**7:59**
